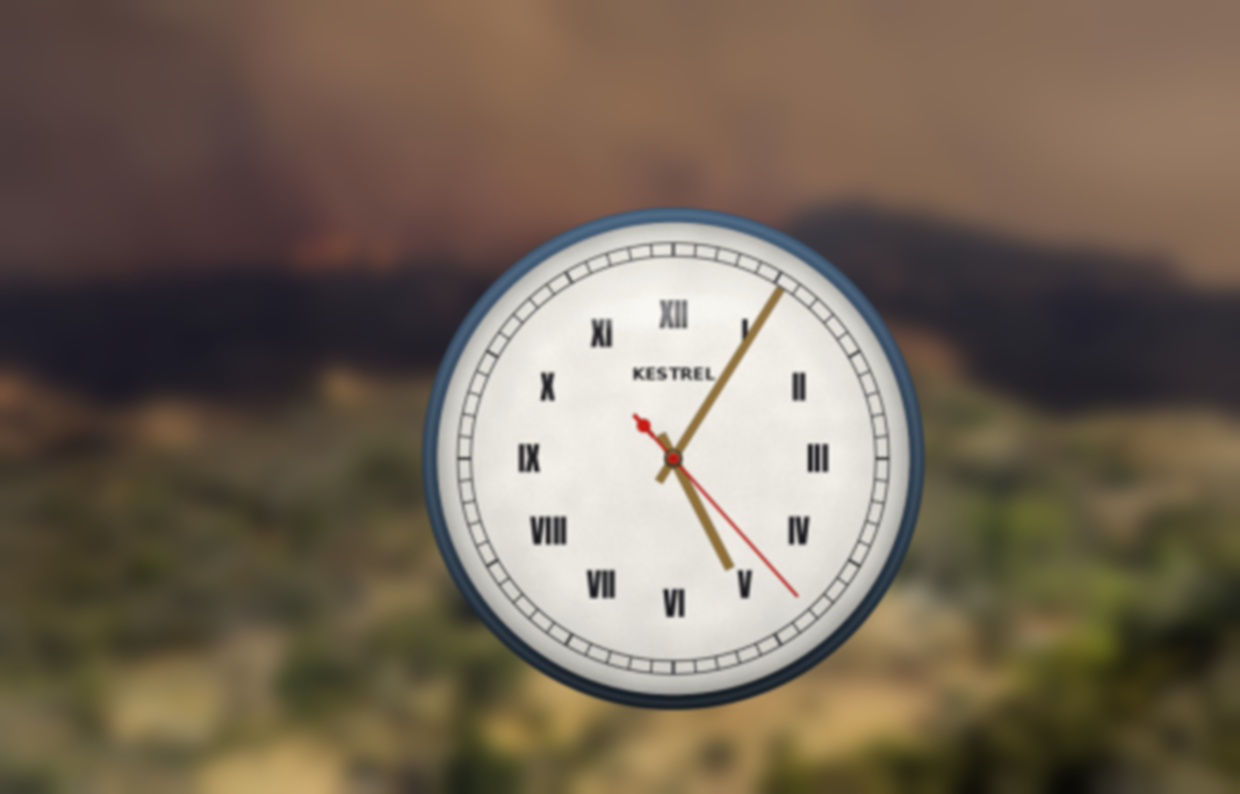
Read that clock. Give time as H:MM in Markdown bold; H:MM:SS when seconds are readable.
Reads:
**5:05:23**
